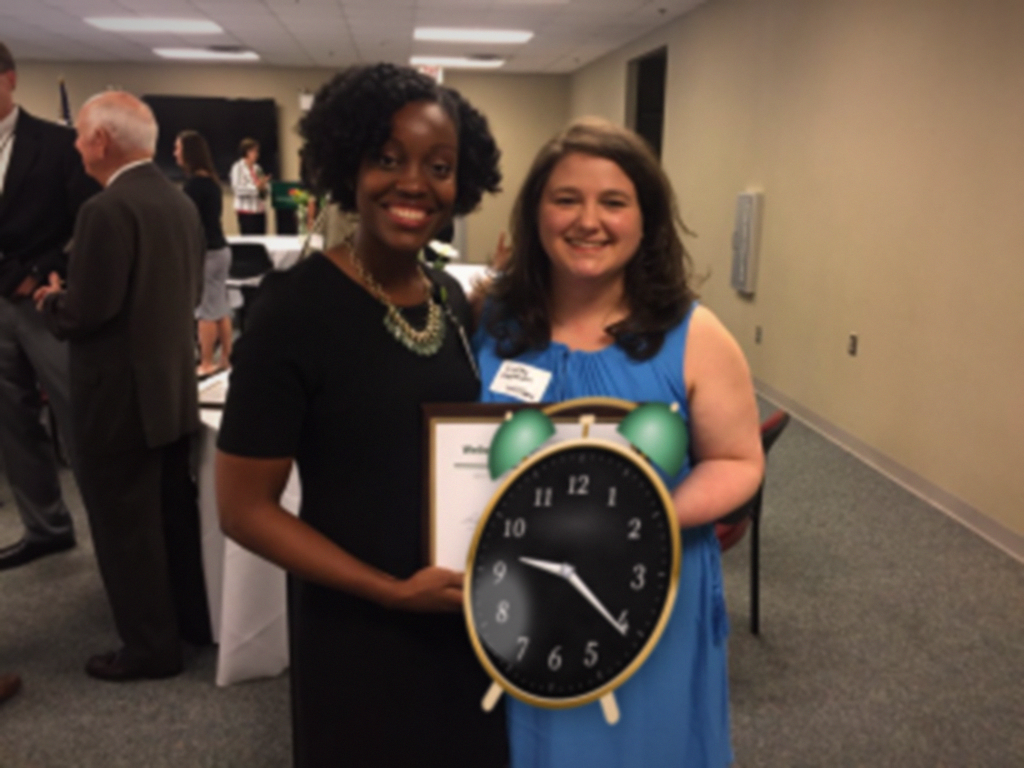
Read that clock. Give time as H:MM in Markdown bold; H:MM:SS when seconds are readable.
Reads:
**9:21**
